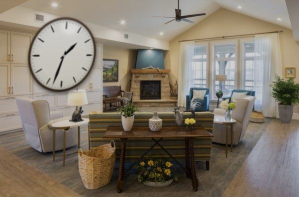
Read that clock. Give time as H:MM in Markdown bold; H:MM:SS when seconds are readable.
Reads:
**1:33**
